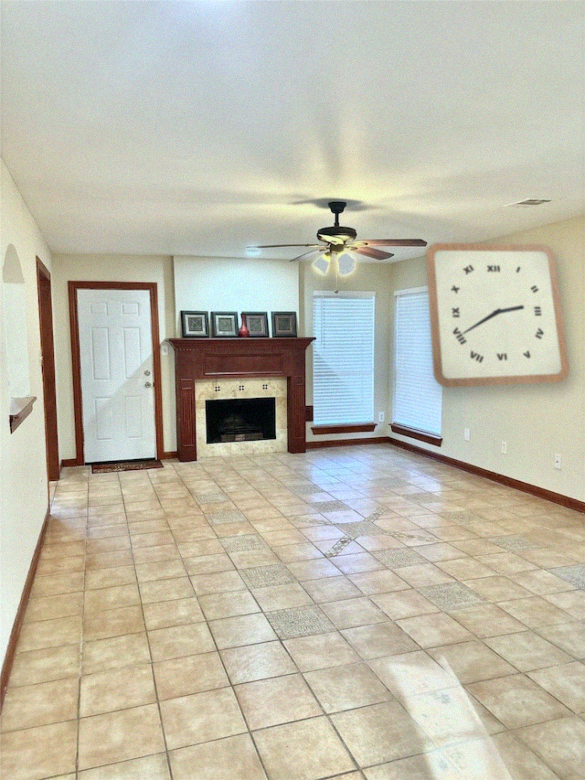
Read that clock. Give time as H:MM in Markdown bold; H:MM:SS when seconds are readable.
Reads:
**2:40**
